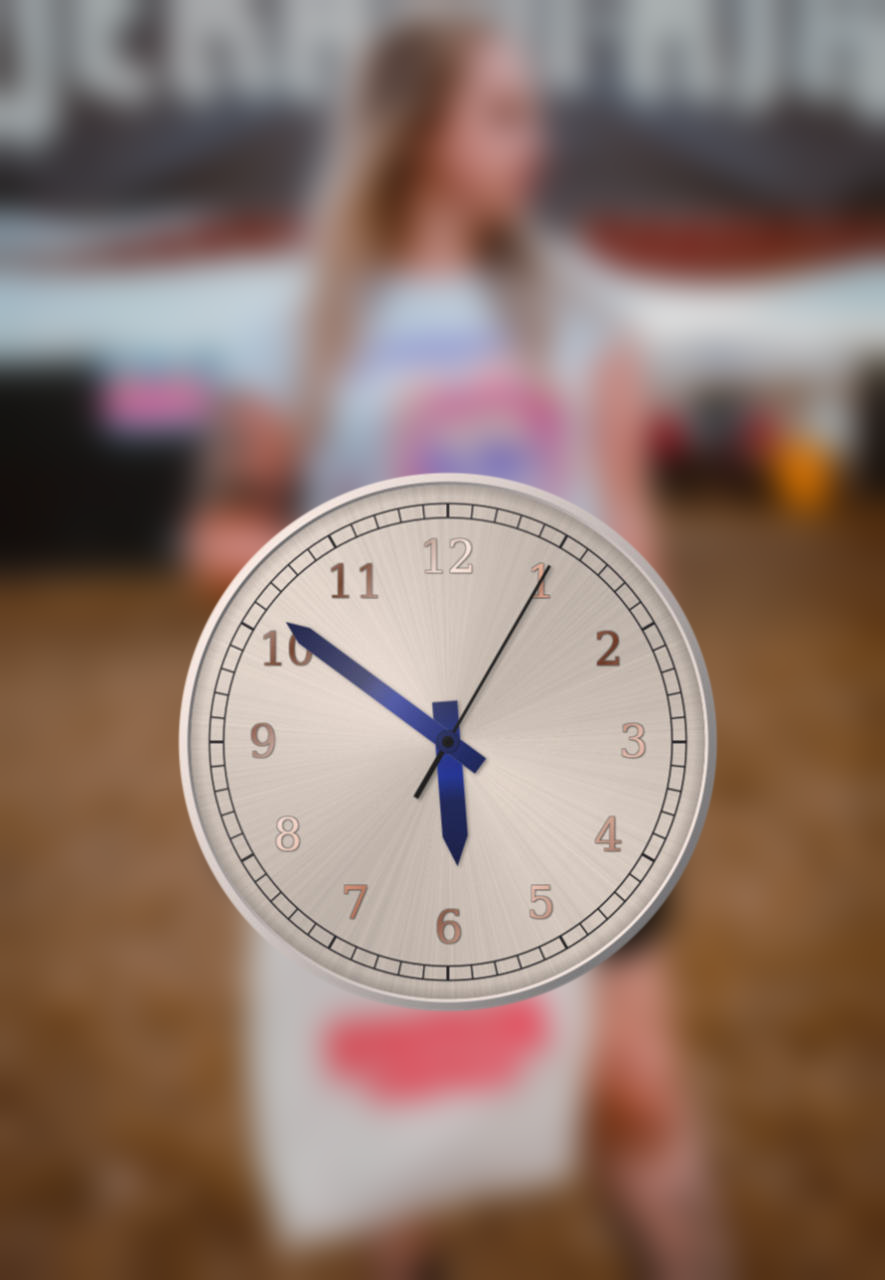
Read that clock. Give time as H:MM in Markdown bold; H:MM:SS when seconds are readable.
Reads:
**5:51:05**
